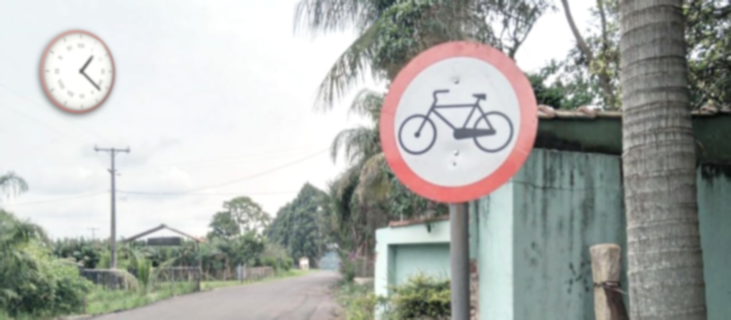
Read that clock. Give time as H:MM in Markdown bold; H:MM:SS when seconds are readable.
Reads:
**1:22**
